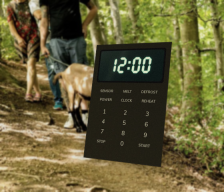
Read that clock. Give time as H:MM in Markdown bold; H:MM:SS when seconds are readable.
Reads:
**12:00**
